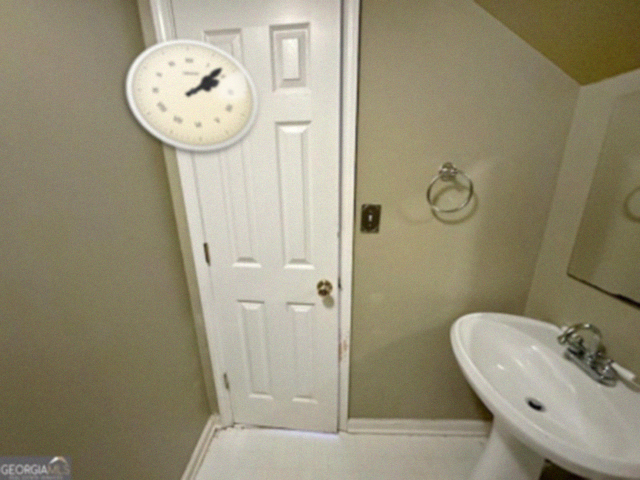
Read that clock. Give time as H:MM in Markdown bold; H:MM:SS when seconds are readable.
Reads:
**2:08**
